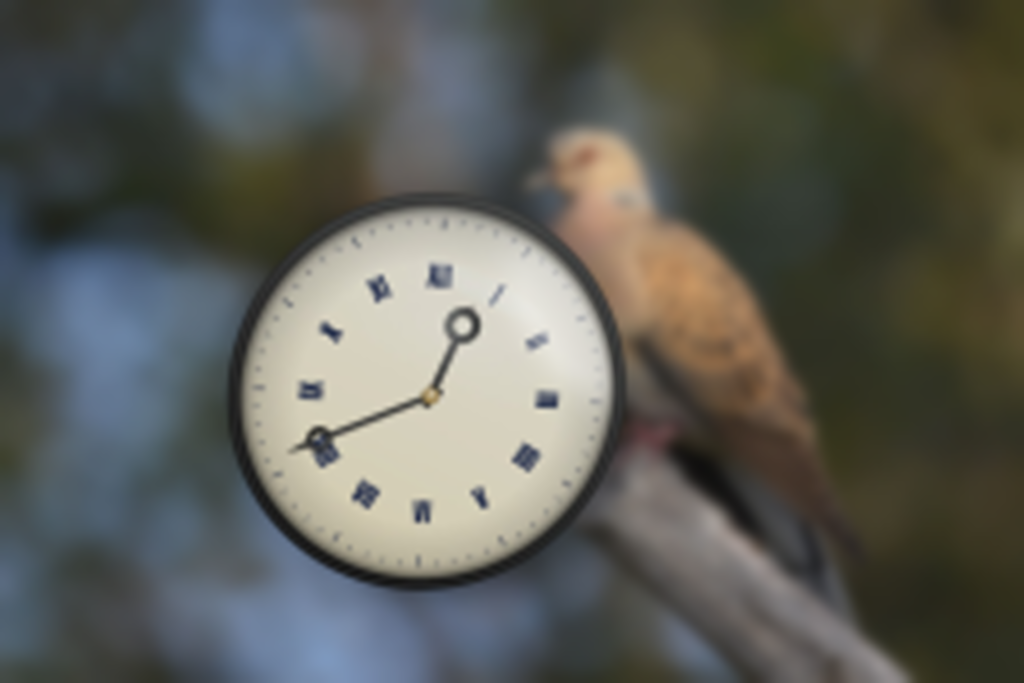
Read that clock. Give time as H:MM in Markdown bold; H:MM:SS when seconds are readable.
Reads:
**12:41**
